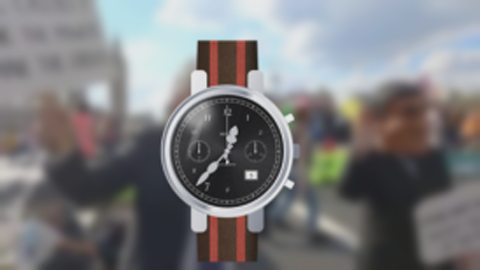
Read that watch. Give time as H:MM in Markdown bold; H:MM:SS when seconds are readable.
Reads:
**12:37**
